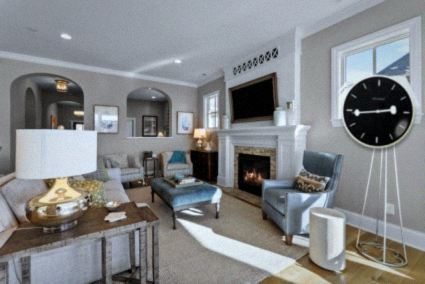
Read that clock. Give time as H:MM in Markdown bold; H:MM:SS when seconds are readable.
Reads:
**2:44**
